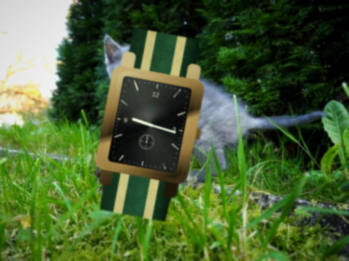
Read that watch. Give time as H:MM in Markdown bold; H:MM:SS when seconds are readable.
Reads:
**9:16**
